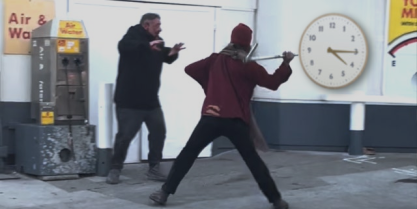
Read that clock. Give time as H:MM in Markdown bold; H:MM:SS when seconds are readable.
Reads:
**4:15**
